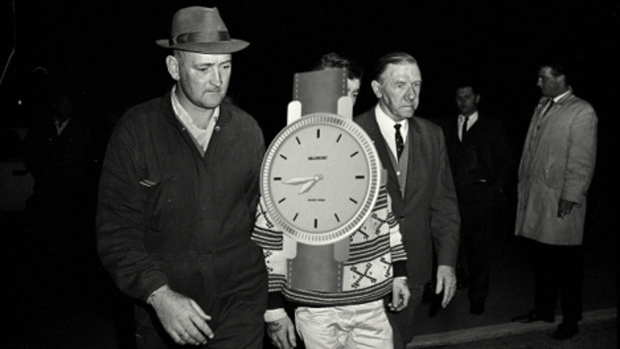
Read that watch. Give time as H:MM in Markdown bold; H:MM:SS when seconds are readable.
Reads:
**7:44**
